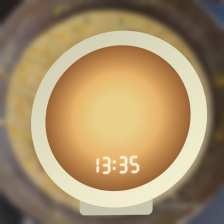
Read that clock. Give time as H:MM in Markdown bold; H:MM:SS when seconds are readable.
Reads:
**13:35**
